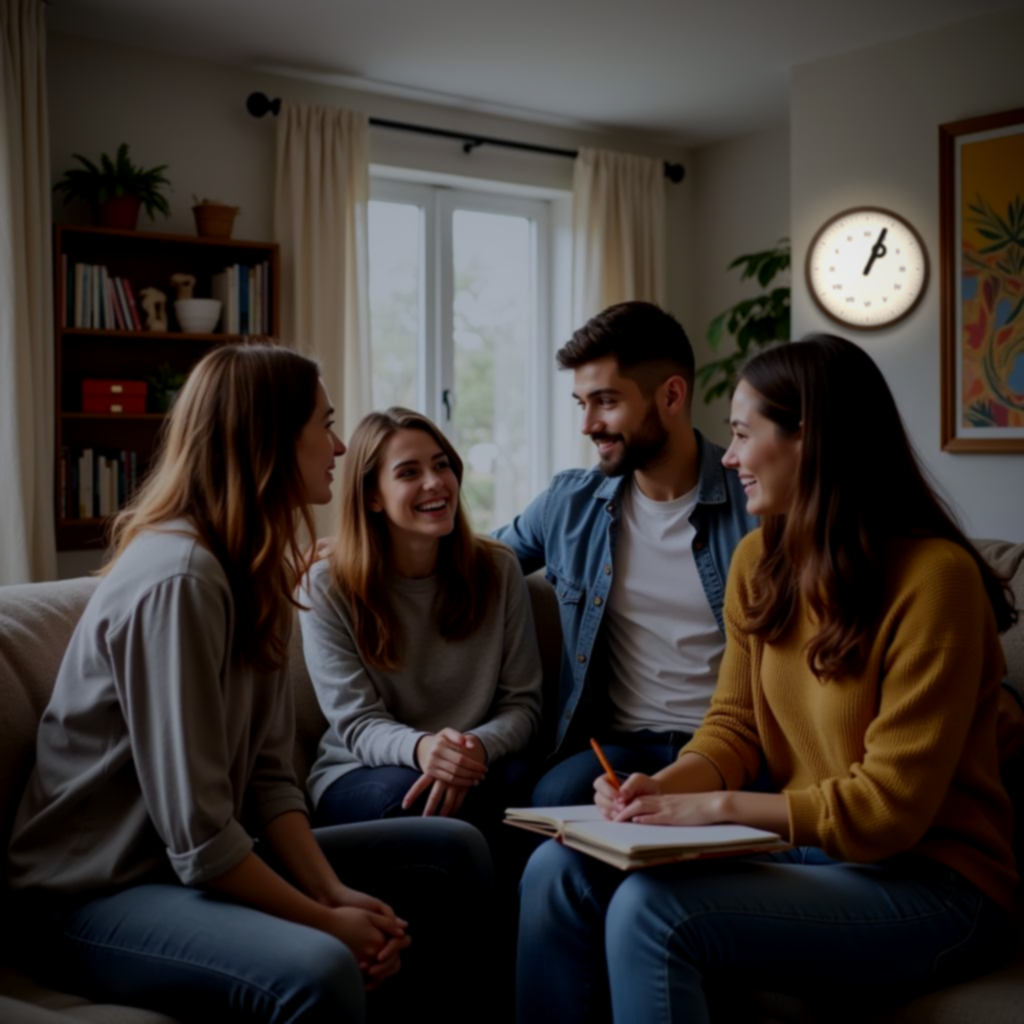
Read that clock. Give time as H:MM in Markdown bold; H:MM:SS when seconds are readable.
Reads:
**1:04**
